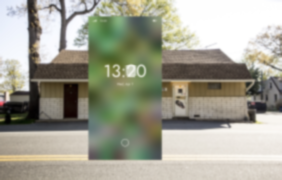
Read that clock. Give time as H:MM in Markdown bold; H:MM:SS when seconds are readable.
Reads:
**13:20**
